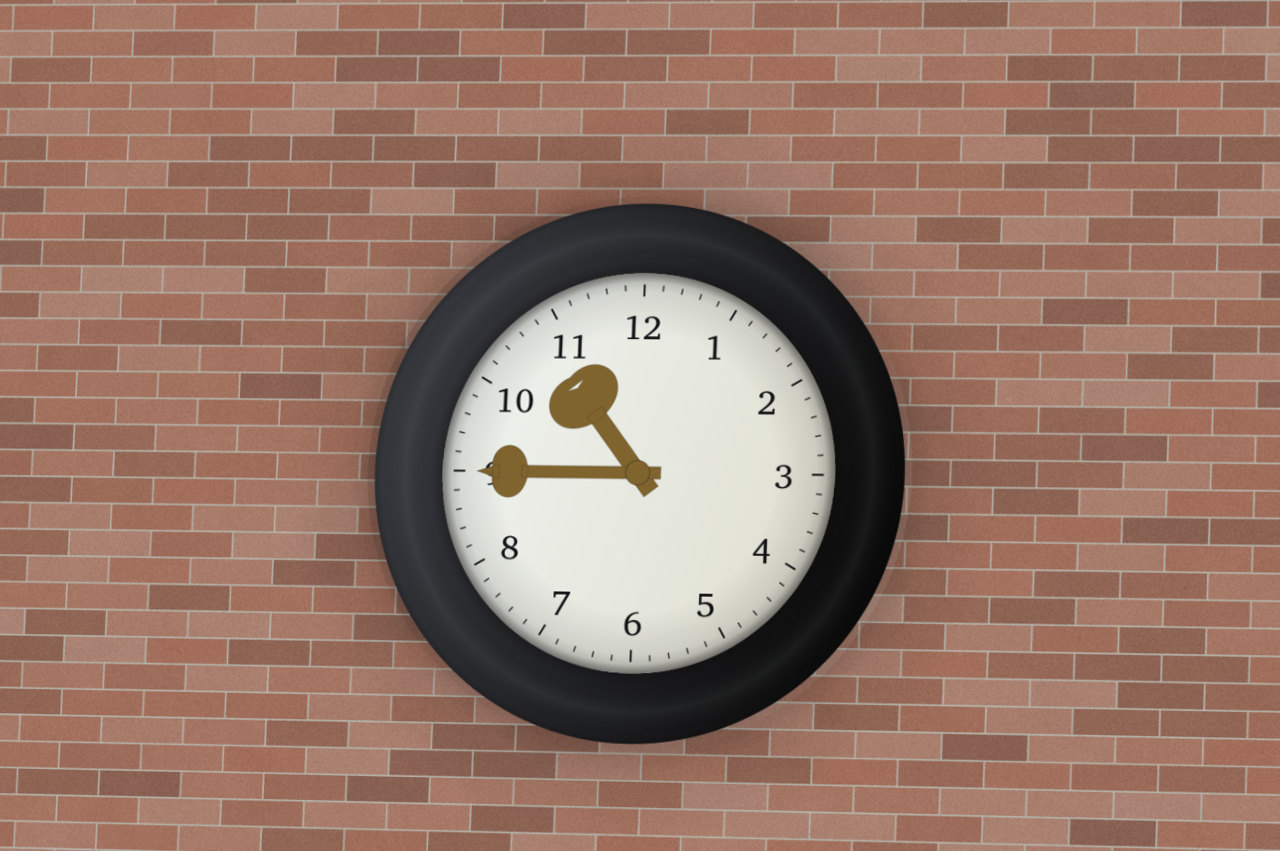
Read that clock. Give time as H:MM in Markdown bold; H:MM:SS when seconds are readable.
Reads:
**10:45**
